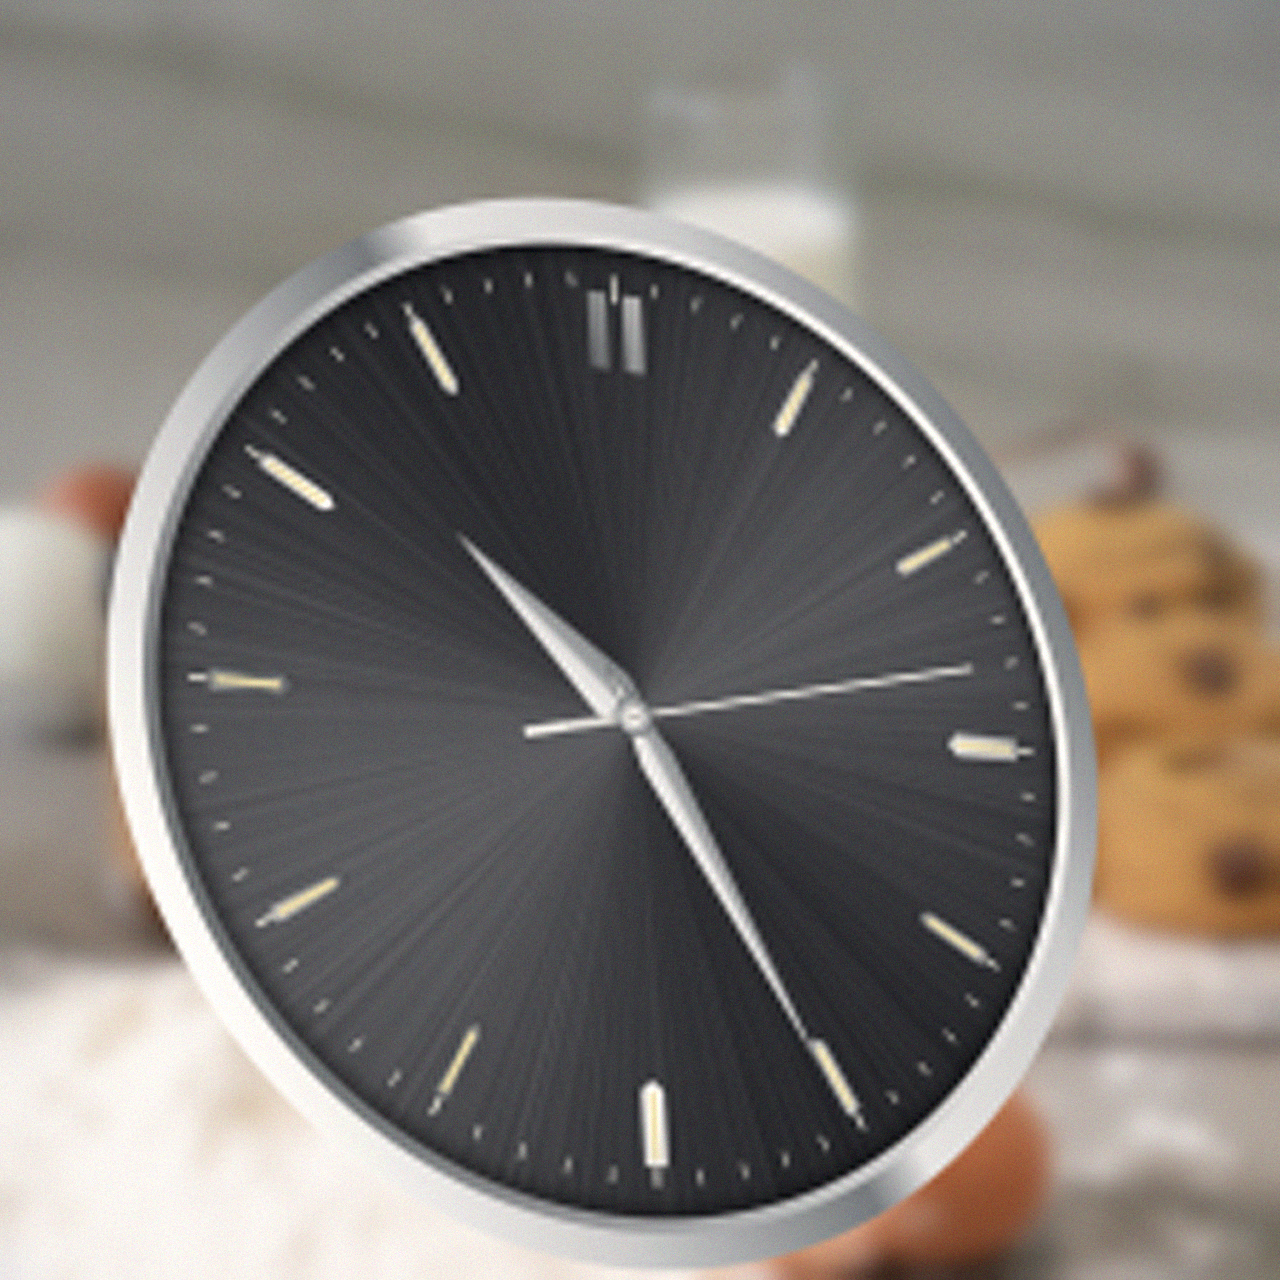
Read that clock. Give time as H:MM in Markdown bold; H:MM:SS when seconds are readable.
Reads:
**10:25:13**
